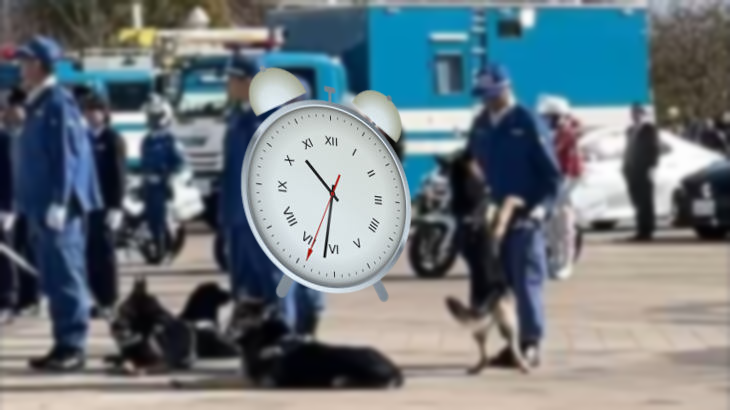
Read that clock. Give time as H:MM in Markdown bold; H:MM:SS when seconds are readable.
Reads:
**10:31:34**
